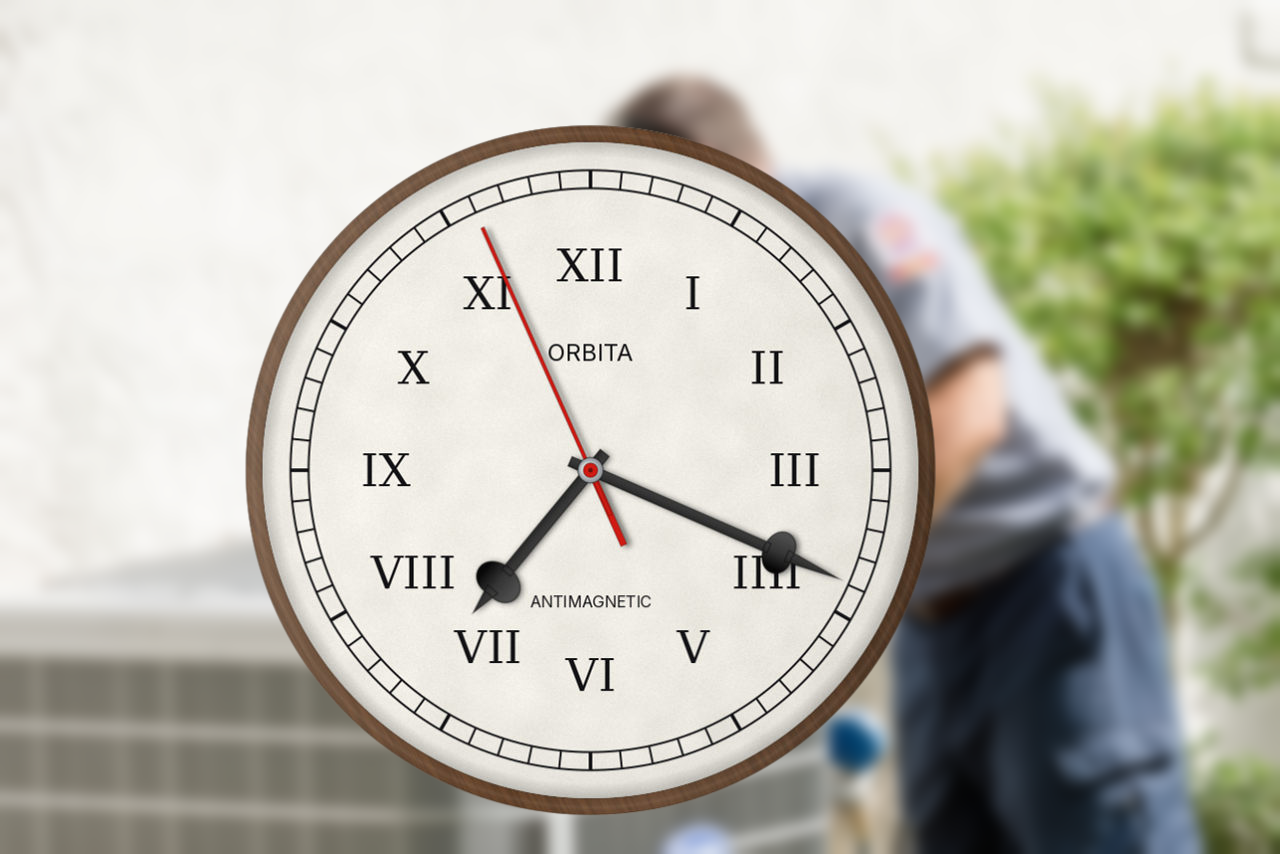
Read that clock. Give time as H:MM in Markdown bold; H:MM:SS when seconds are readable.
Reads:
**7:18:56**
